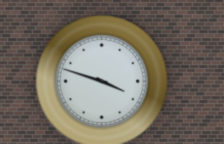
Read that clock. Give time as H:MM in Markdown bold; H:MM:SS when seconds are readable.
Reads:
**3:48**
